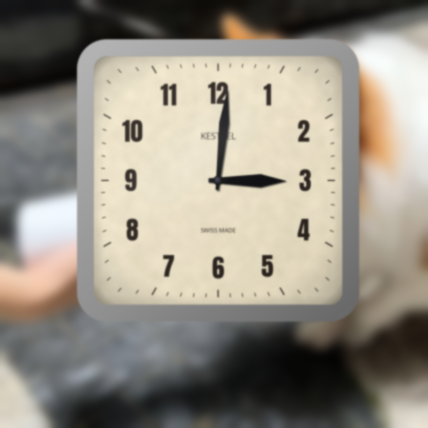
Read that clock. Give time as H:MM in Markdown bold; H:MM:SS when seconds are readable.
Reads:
**3:01**
